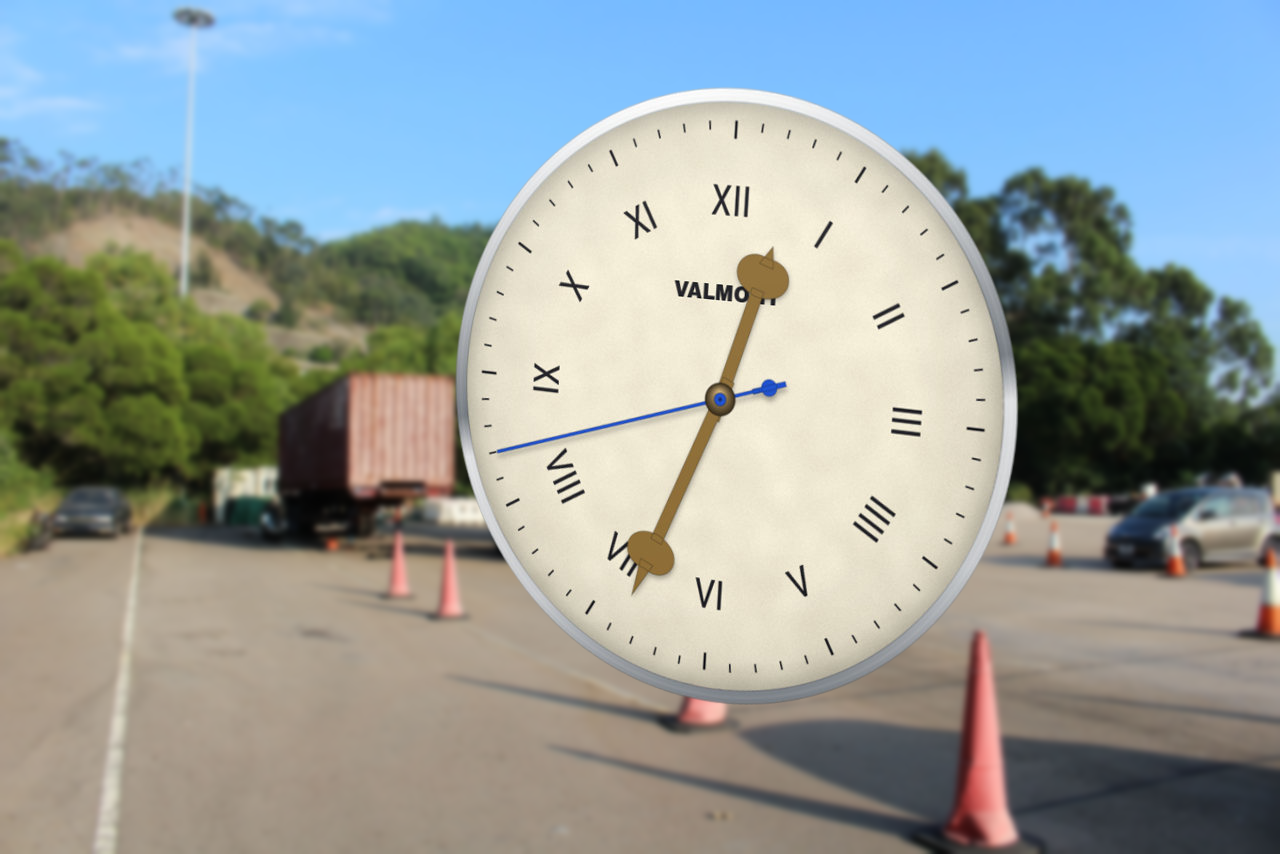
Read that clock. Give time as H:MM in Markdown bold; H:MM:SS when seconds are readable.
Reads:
**12:33:42**
